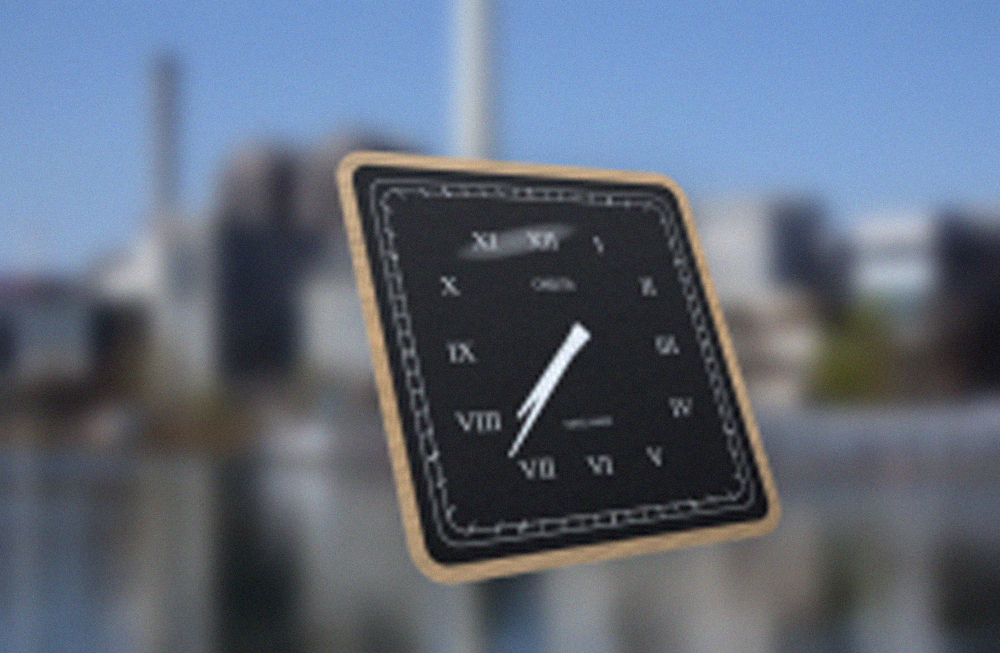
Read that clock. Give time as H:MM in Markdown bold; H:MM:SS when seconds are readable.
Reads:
**7:37**
